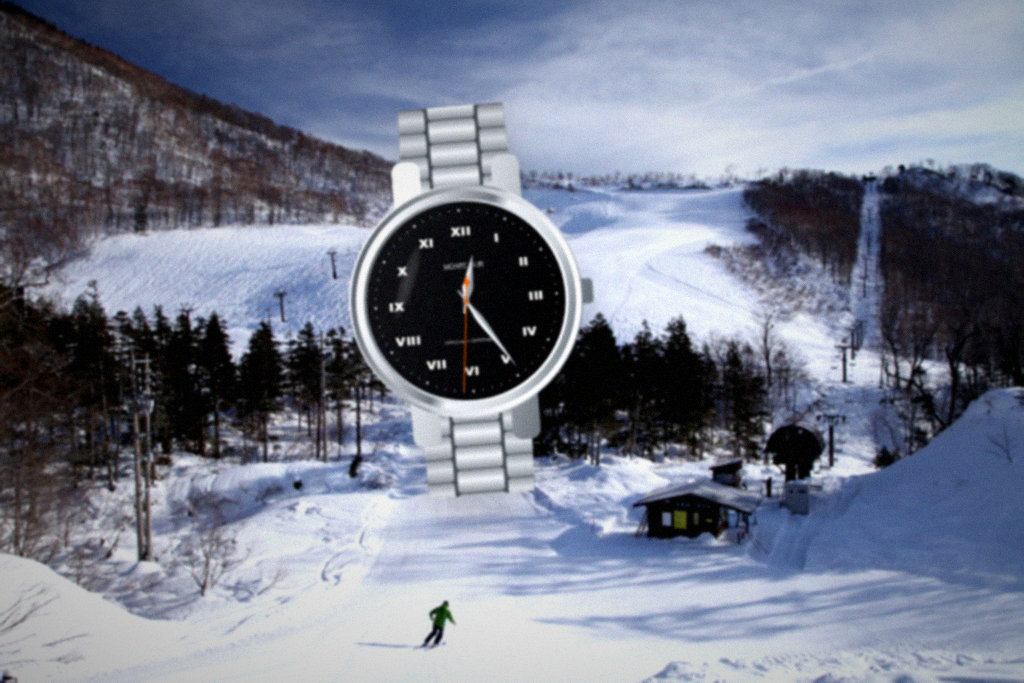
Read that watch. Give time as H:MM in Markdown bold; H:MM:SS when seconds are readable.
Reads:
**12:24:31**
